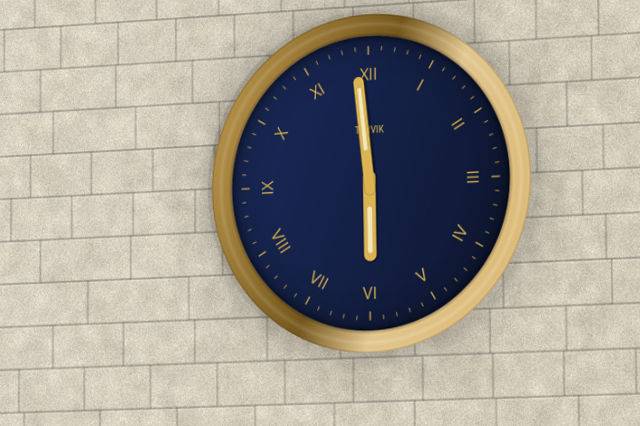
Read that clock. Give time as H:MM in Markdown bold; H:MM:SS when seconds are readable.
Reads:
**5:59**
